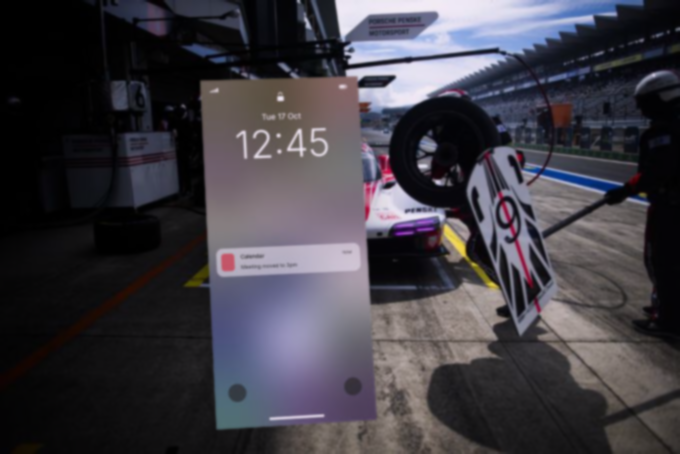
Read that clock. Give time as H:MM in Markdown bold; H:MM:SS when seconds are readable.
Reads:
**12:45**
